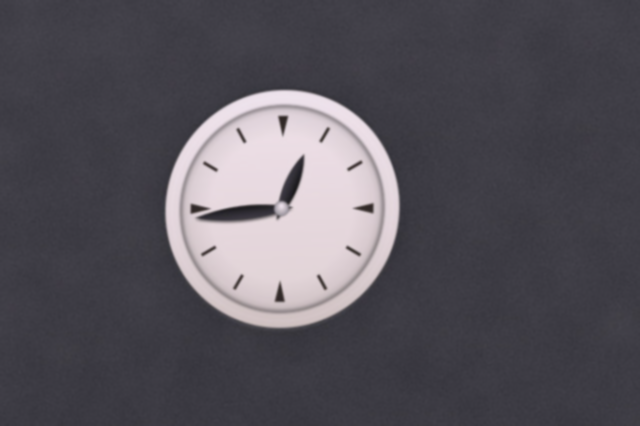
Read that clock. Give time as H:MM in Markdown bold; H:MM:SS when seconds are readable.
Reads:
**12:44**
